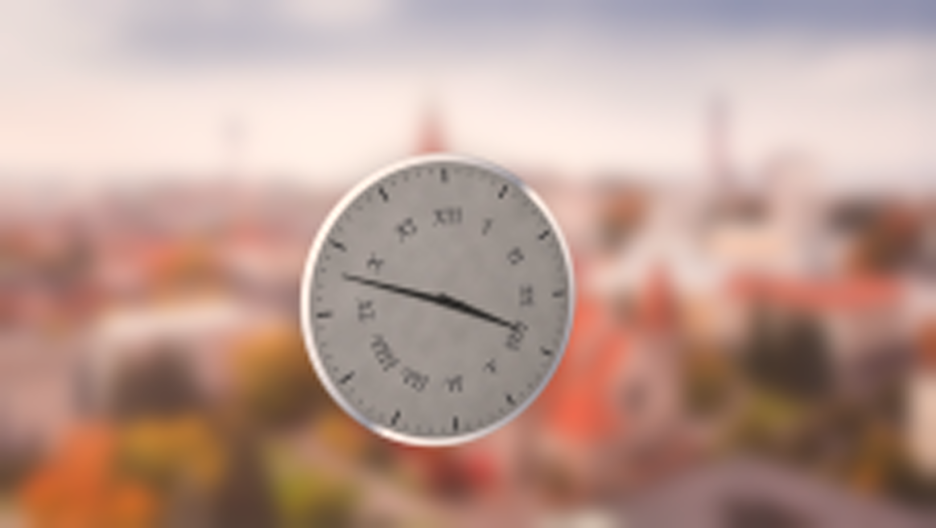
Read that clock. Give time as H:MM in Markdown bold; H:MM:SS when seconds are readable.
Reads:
**3:48**
